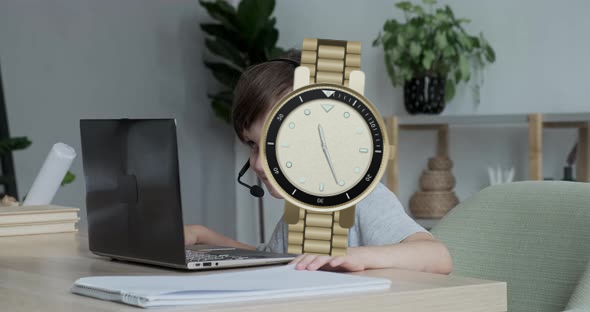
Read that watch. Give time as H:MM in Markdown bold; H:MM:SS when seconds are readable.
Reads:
**11:26**
